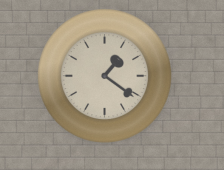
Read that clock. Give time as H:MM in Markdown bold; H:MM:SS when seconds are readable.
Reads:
**1:21**
